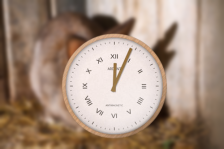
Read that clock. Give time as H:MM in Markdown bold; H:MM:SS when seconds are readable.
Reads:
**12:04**
